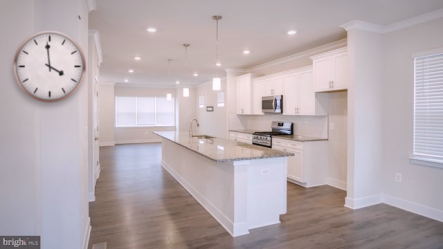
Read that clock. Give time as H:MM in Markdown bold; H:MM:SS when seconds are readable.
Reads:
**3:59**
